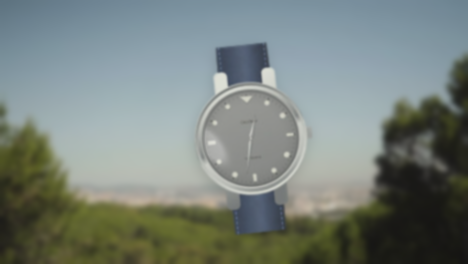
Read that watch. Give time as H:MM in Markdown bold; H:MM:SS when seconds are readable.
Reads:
**12:32**
